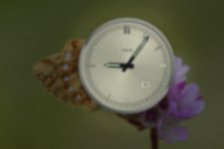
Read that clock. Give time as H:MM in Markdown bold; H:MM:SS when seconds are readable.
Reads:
**9:06**
